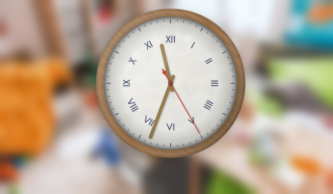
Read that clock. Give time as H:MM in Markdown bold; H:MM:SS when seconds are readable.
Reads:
**11:33:25**
